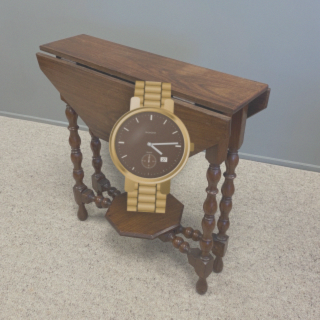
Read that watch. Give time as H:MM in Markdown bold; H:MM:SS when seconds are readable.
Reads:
**4:14**
